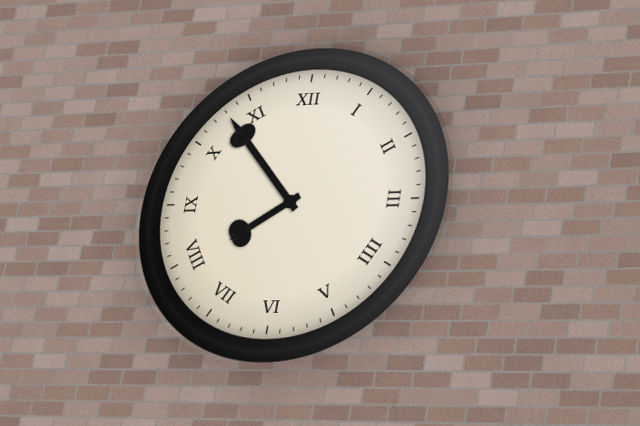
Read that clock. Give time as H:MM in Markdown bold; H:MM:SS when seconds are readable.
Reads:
**7:53**
